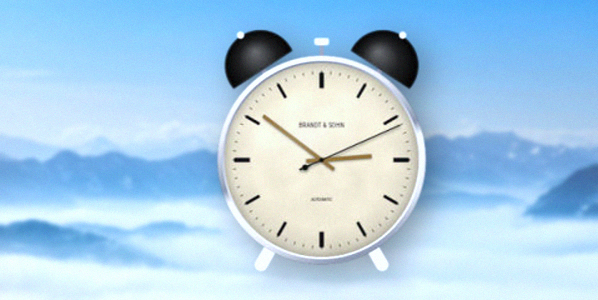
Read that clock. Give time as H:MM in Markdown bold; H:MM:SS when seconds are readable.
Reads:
**2:51:11**
